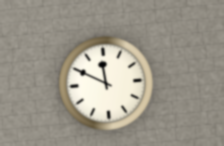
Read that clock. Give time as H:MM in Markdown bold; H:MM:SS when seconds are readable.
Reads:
**11:50**
